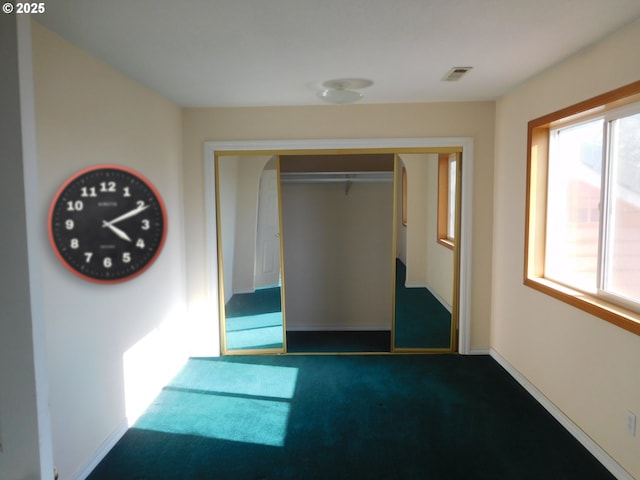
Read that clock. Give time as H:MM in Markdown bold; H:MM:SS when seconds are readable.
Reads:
**4:11**
